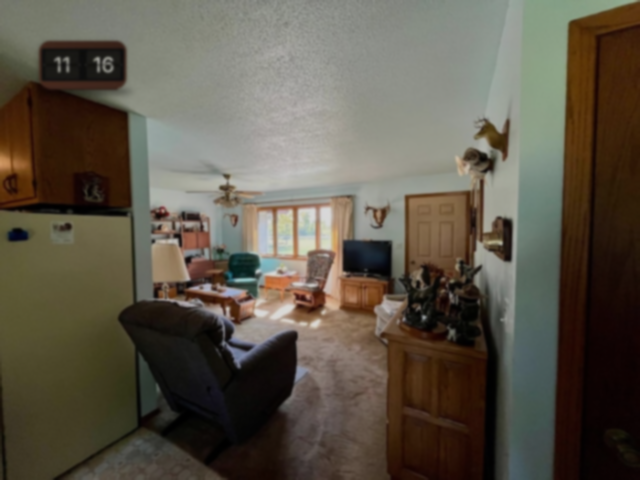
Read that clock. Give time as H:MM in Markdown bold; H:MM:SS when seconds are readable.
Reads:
**11:16**
